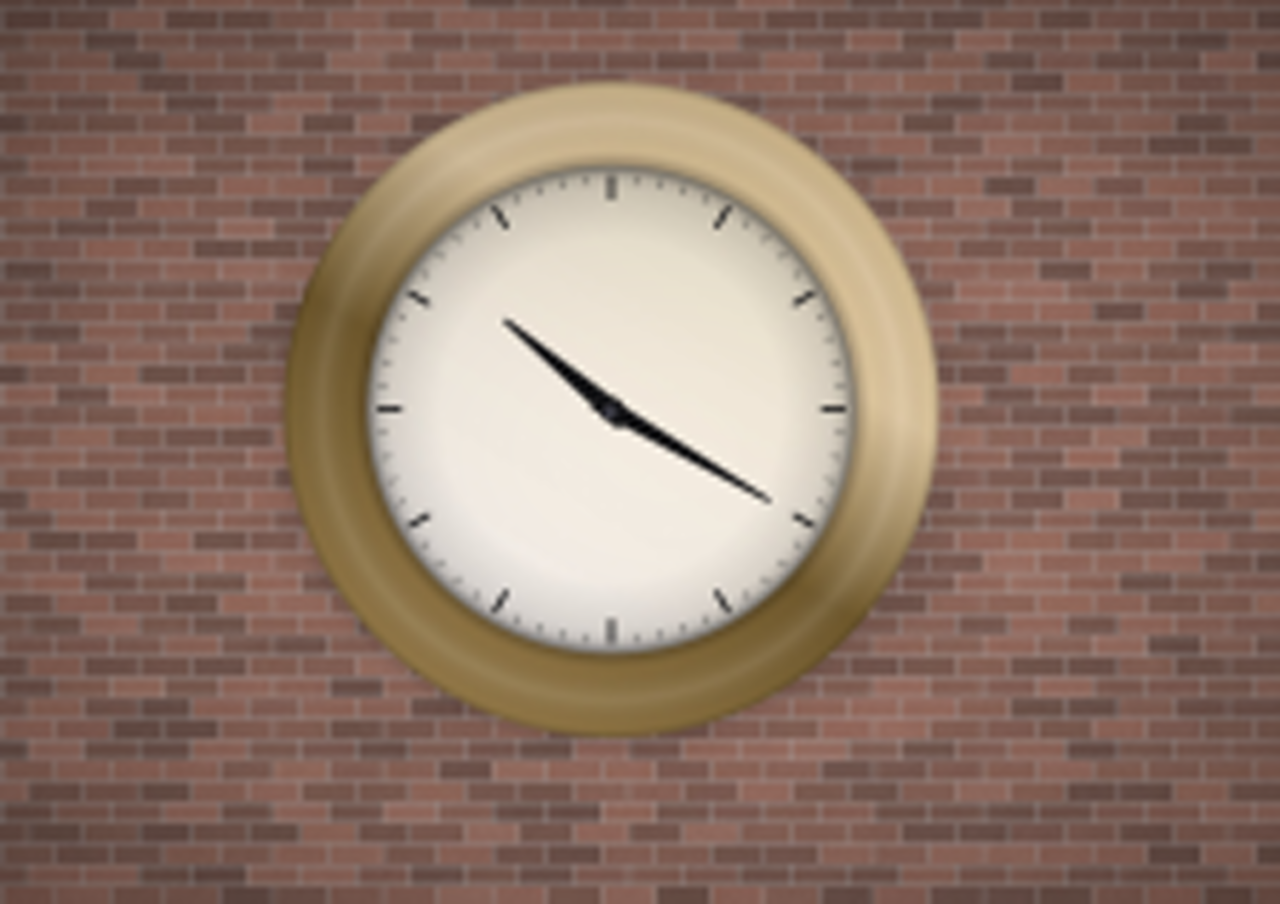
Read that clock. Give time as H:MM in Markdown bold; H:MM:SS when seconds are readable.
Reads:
**10:20**
